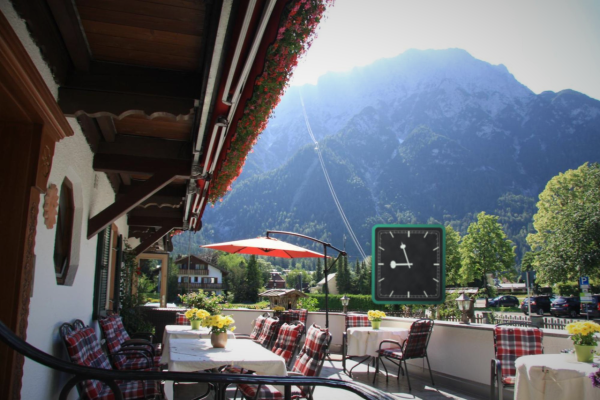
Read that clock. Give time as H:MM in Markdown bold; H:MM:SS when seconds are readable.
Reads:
**8:57**
